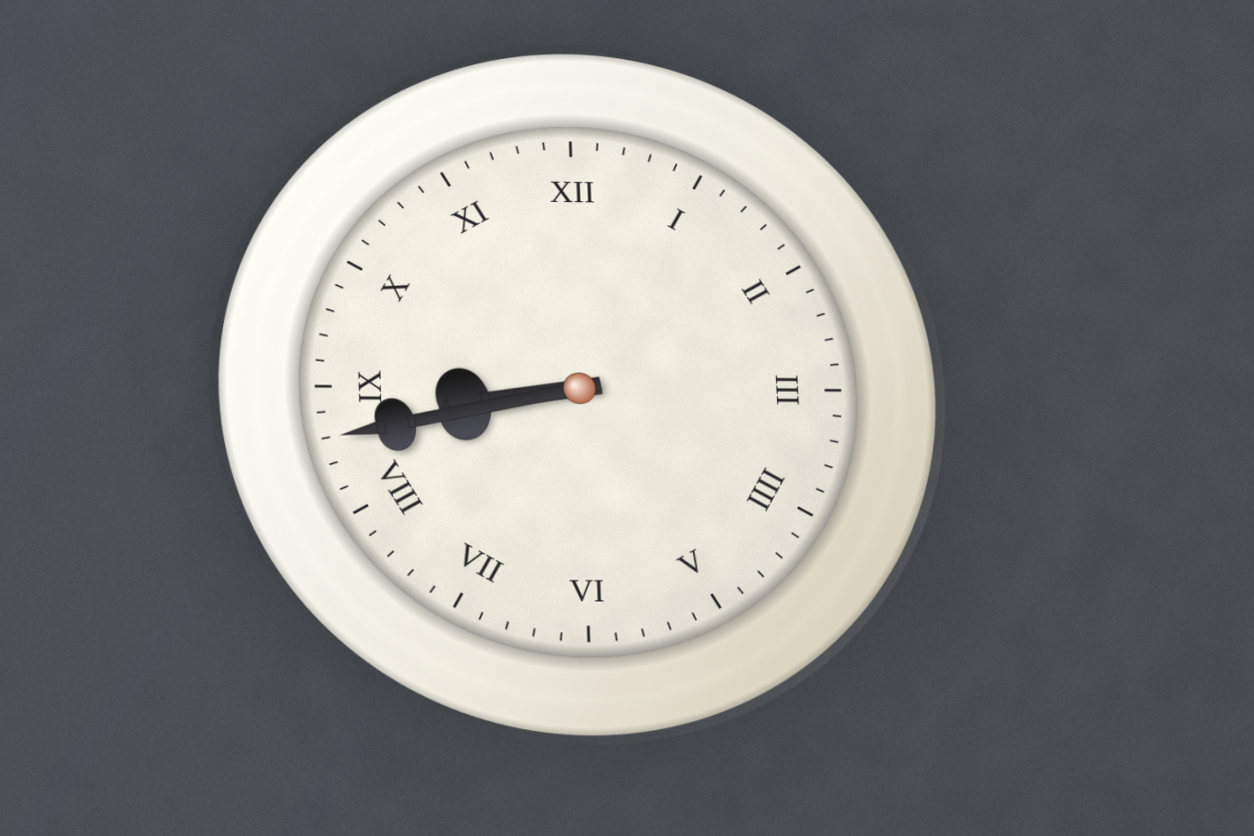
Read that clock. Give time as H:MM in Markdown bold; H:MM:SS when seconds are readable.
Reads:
**8:43**
